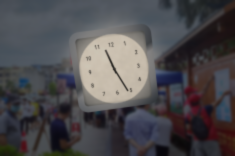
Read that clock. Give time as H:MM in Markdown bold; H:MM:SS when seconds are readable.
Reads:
**11:26**
